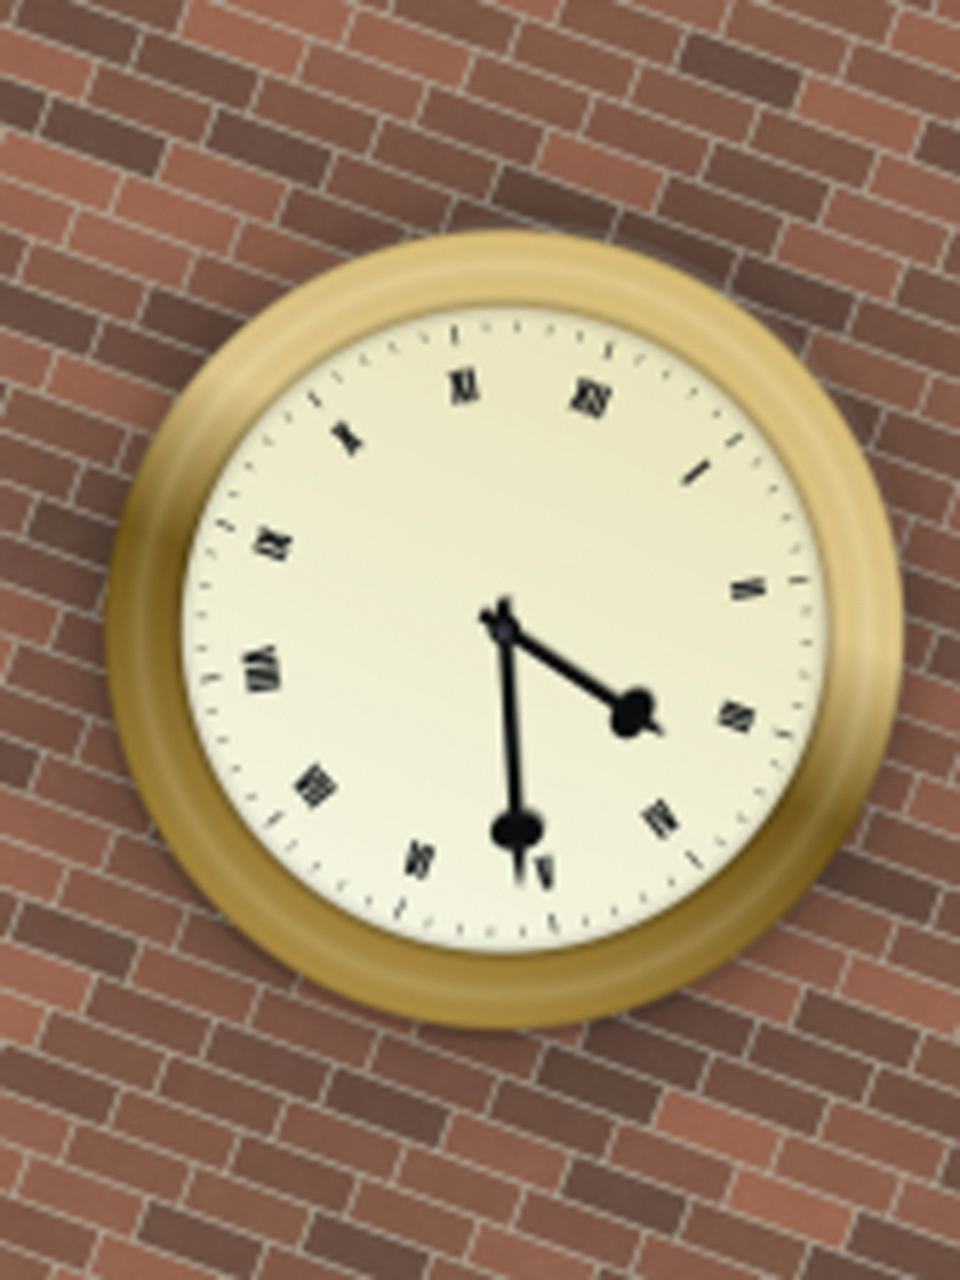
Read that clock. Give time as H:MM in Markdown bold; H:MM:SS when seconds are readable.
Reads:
**3:26**
